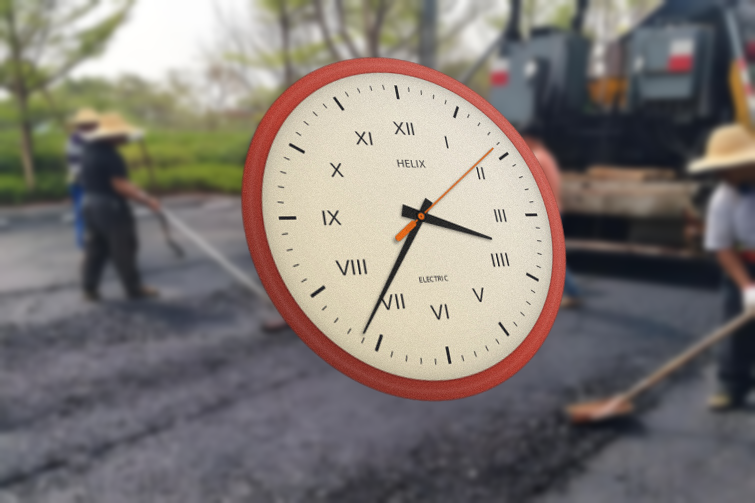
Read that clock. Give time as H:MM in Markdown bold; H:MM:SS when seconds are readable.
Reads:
**3:36:09**
